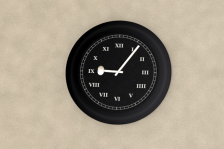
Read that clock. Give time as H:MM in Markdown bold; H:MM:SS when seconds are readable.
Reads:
**9:06**
